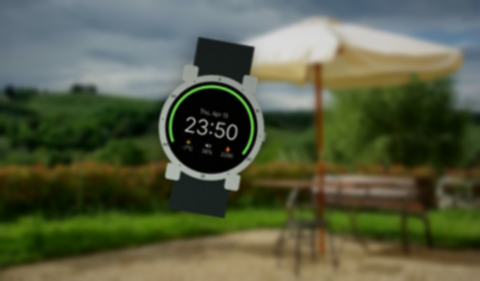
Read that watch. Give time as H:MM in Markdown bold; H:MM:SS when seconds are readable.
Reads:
**23:50**
